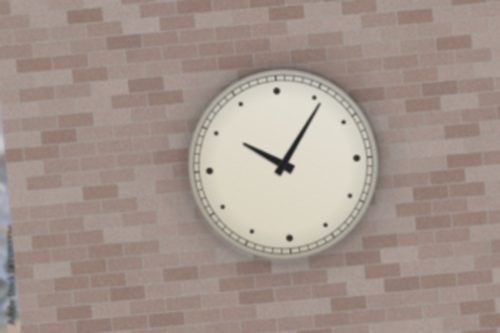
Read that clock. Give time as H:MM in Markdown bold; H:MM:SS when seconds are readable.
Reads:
**10:06**
